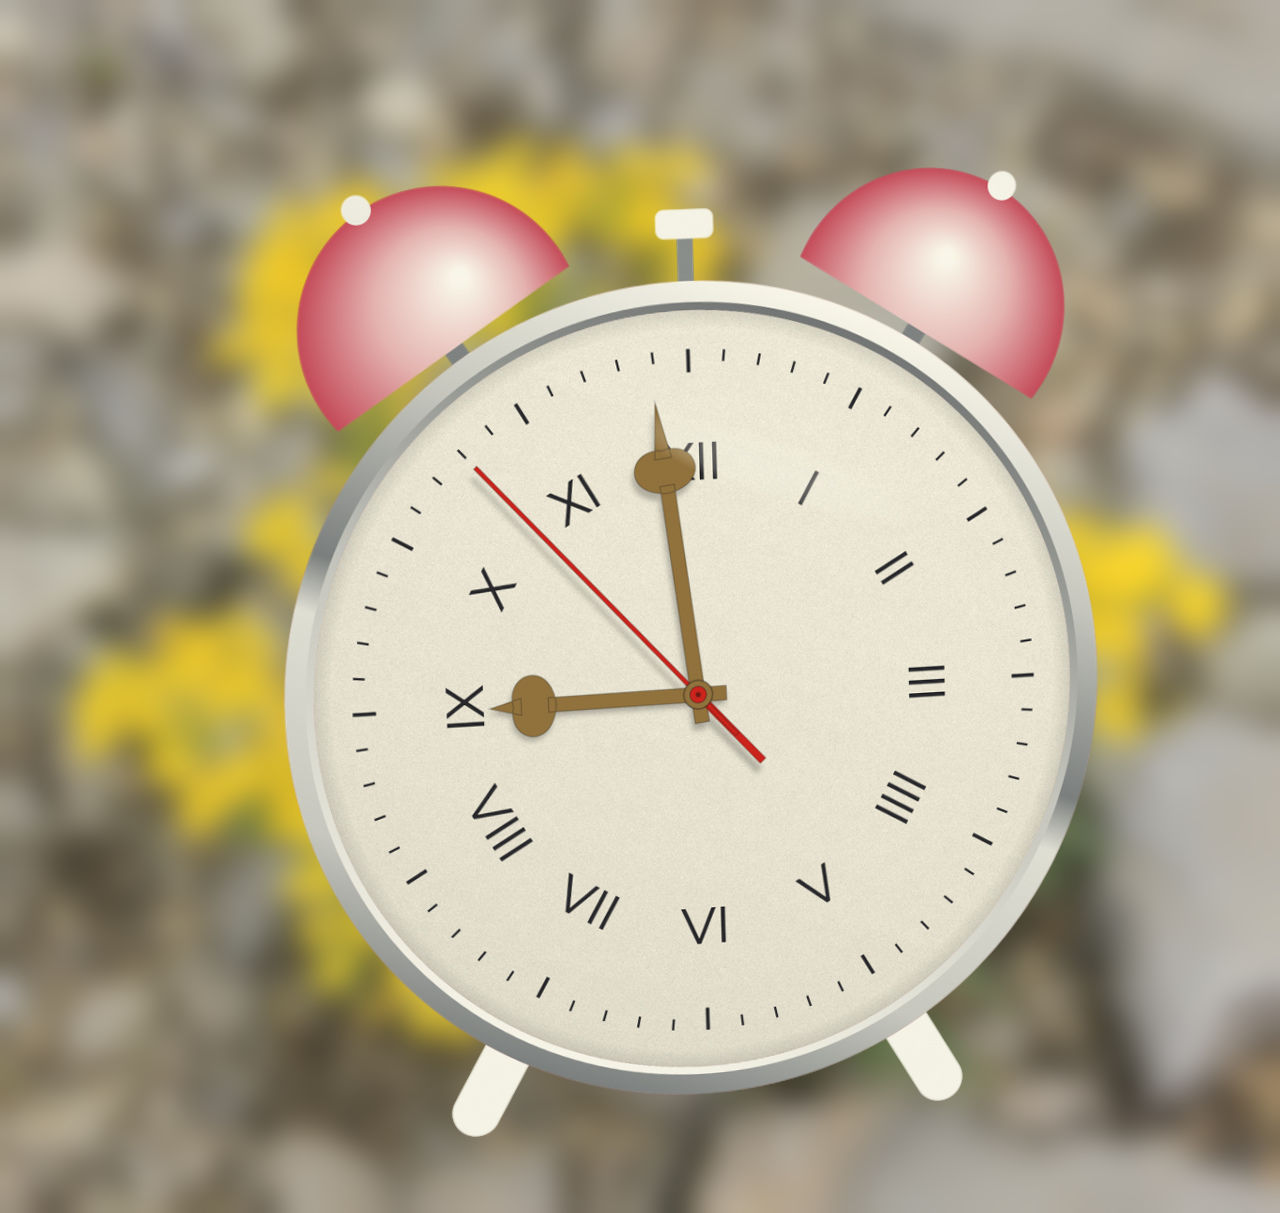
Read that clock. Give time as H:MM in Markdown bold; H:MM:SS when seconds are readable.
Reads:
**8:58:53**
